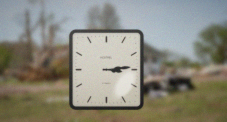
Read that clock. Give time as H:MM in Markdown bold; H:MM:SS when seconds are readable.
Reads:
**3:14**
